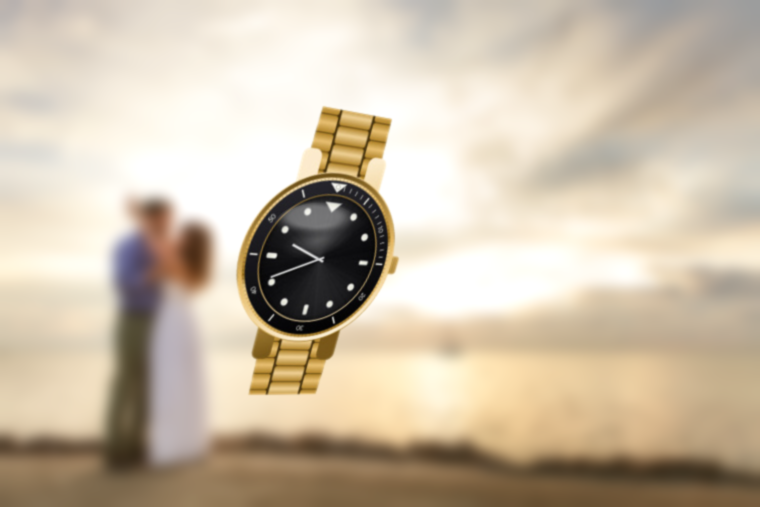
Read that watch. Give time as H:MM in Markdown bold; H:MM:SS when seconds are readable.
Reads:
**9:41**
